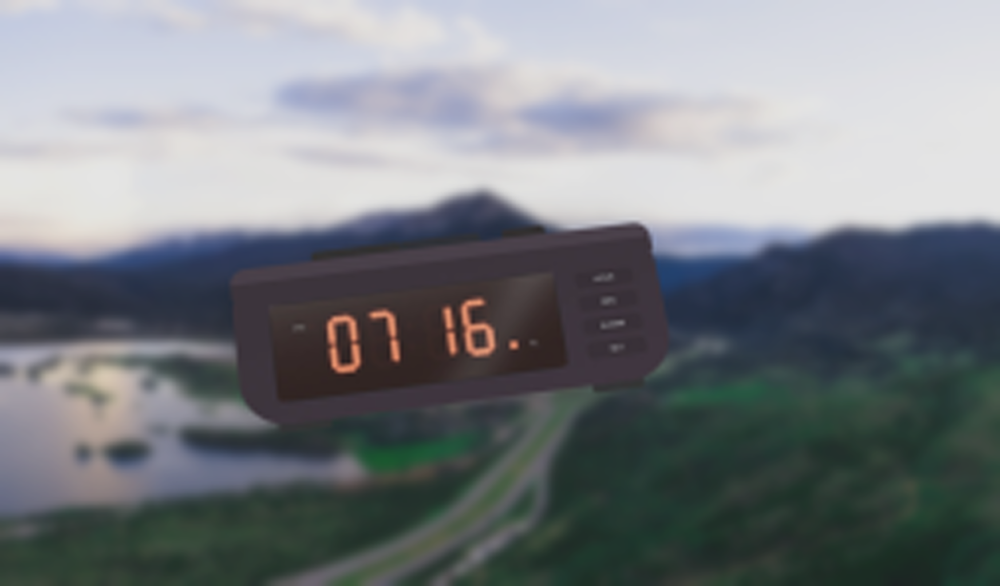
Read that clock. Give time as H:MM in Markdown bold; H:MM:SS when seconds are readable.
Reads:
**7:16**
